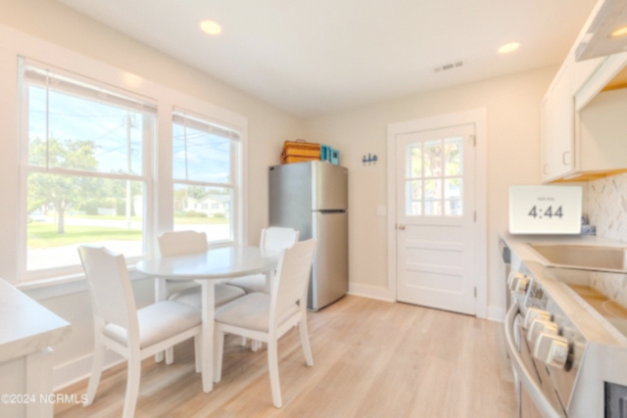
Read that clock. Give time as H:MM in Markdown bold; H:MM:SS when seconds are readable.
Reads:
**4:44**
